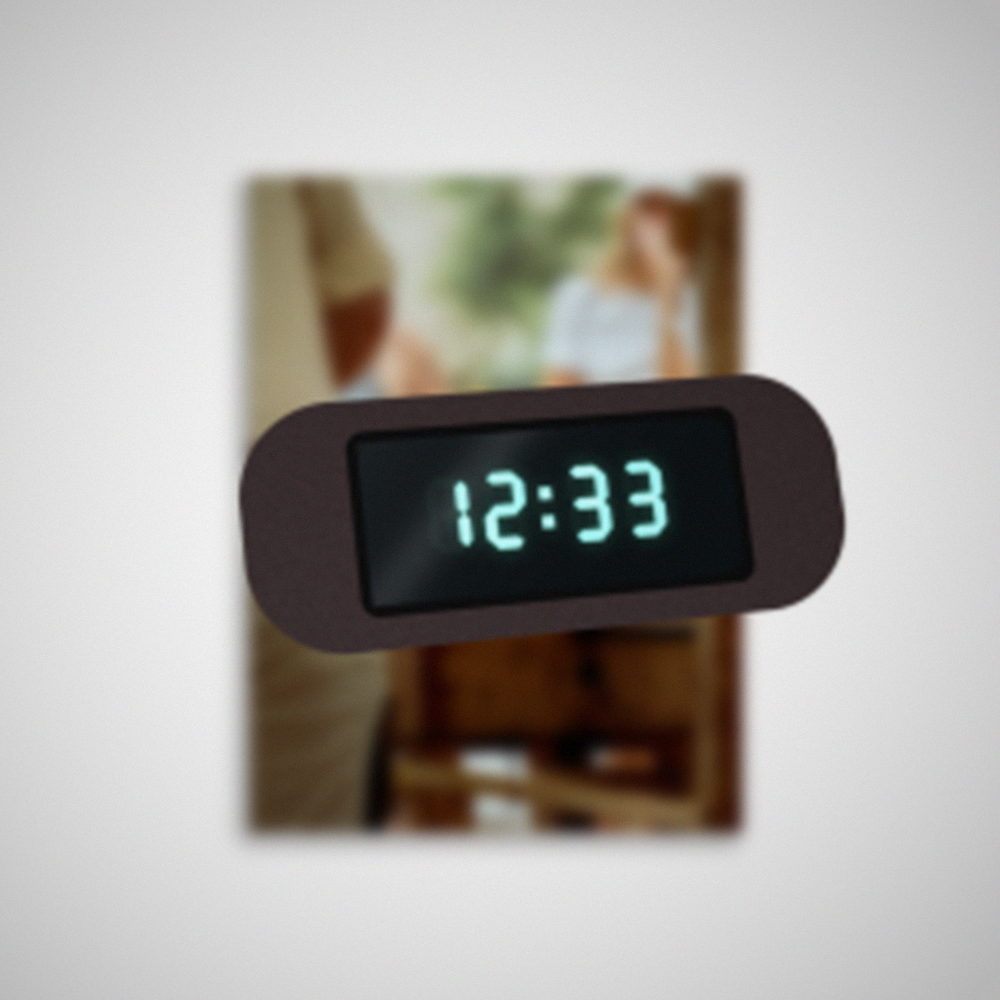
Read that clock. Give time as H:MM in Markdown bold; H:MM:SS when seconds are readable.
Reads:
**12:33**
